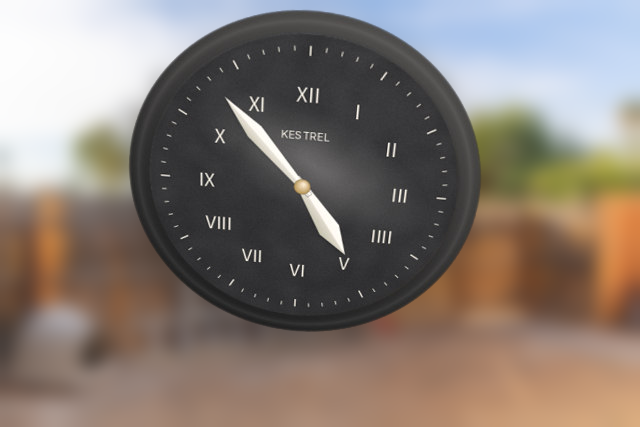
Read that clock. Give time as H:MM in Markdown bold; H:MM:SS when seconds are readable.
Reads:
**4:53**
